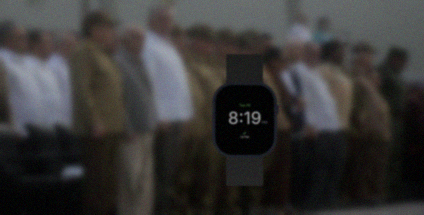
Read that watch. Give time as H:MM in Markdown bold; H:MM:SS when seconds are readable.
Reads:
**8:19**
